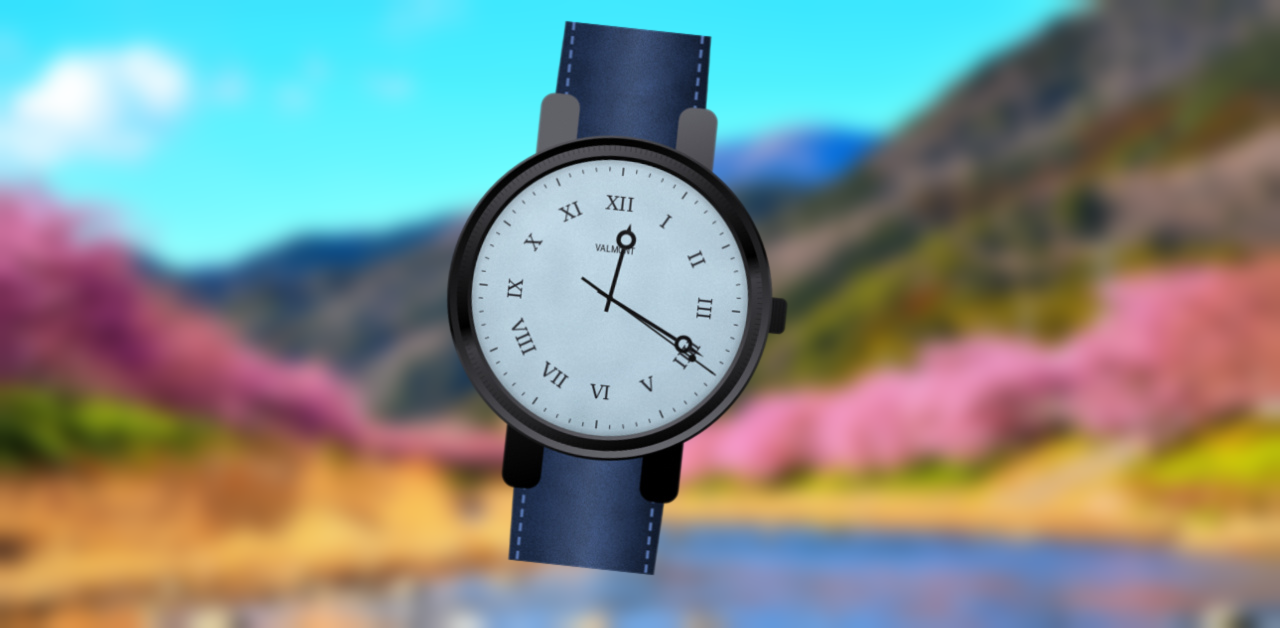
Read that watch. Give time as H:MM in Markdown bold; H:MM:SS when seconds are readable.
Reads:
**12:19:20**
